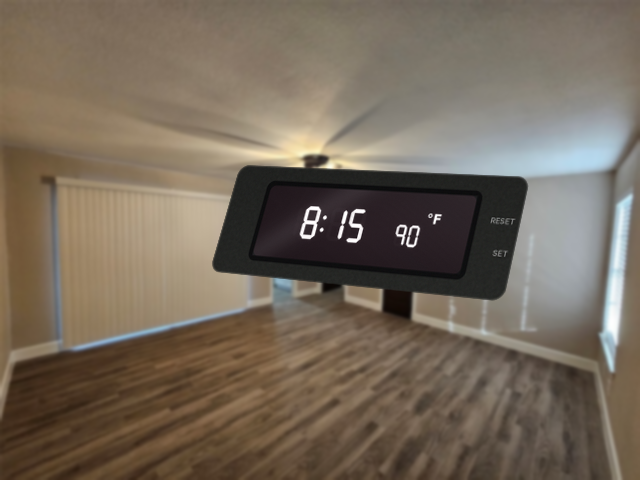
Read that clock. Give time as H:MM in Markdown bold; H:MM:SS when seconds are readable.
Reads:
**8:15**
